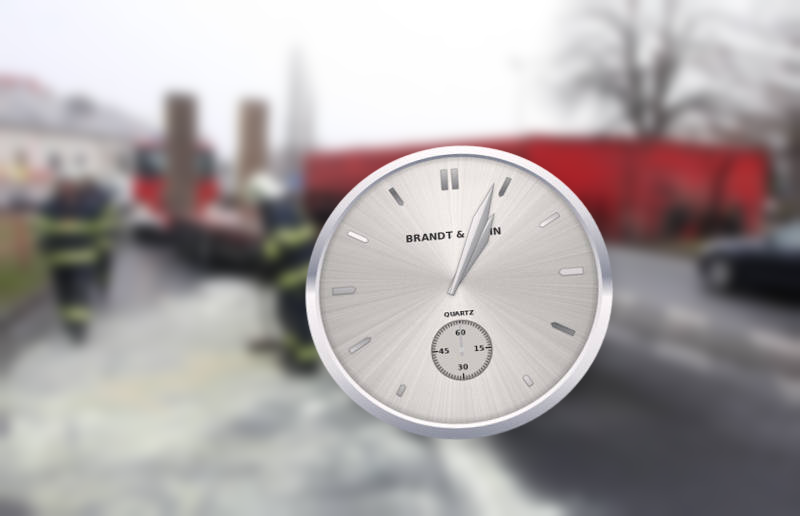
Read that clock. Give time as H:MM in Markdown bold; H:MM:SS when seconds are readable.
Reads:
**1:04**
